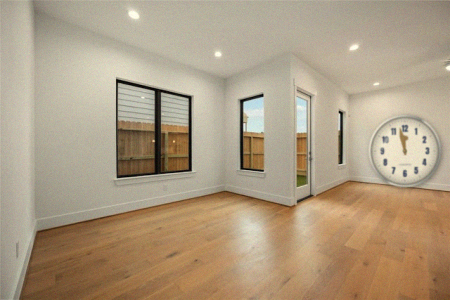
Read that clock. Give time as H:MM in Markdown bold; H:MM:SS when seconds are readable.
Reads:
**11:58**
